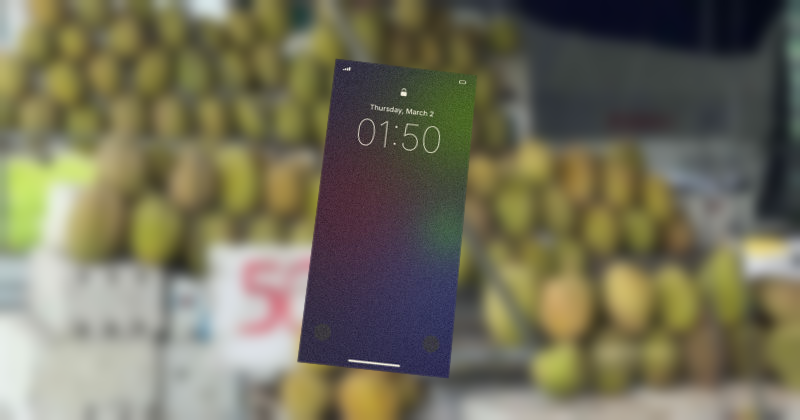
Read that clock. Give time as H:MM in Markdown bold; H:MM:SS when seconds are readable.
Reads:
**1:50**
